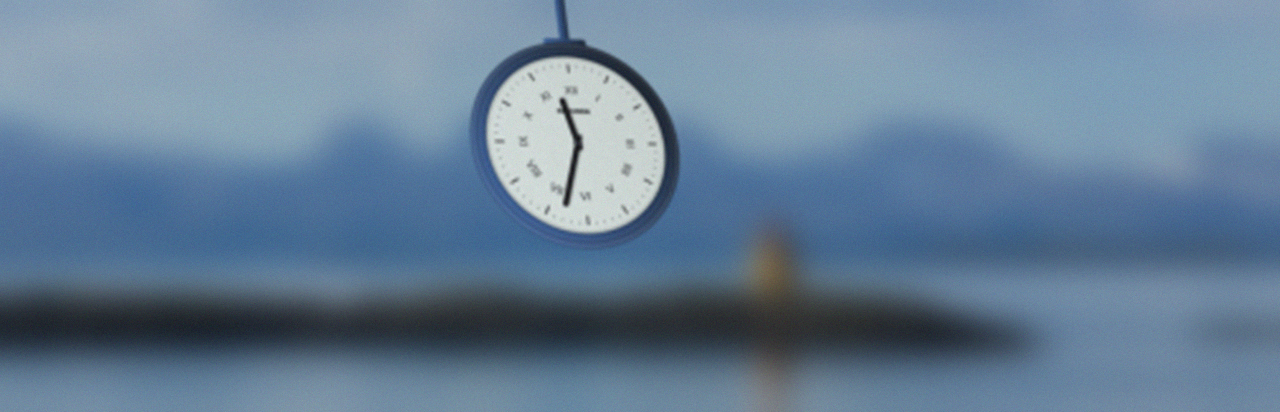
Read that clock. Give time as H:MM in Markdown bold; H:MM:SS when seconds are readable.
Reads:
**11:33**
